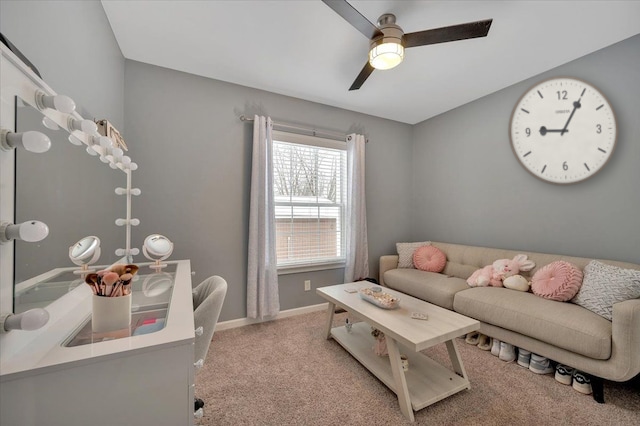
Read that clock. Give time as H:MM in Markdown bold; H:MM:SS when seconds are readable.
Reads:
**9:05**
